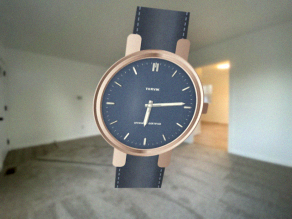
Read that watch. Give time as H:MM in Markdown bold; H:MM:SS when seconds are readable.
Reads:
**6:14**
